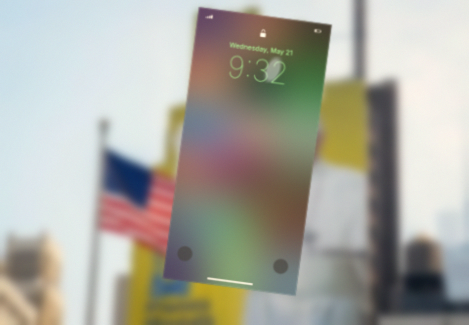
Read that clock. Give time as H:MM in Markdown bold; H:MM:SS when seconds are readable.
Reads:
**9:32**
